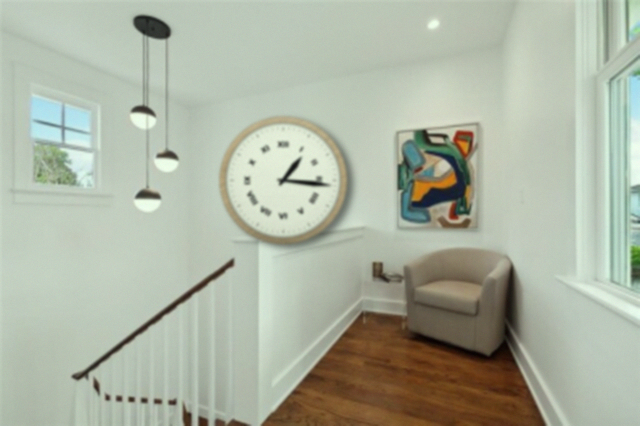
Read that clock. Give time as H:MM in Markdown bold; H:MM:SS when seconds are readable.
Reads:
**1:16**
